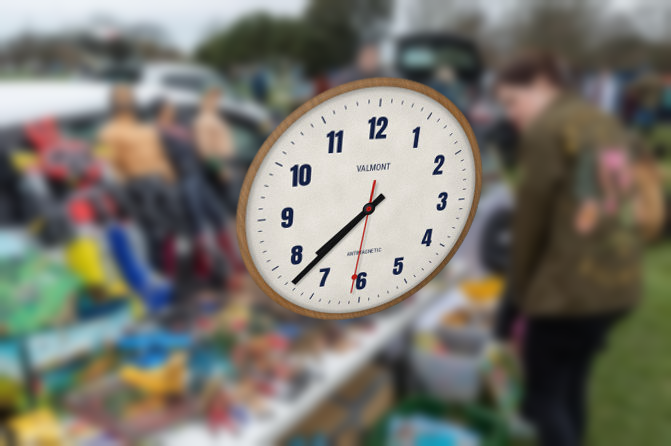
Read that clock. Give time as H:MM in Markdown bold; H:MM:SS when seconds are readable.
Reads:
**7:37:31**
